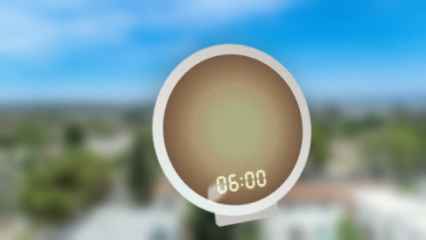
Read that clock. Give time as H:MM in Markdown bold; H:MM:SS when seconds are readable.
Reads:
**6:00**
